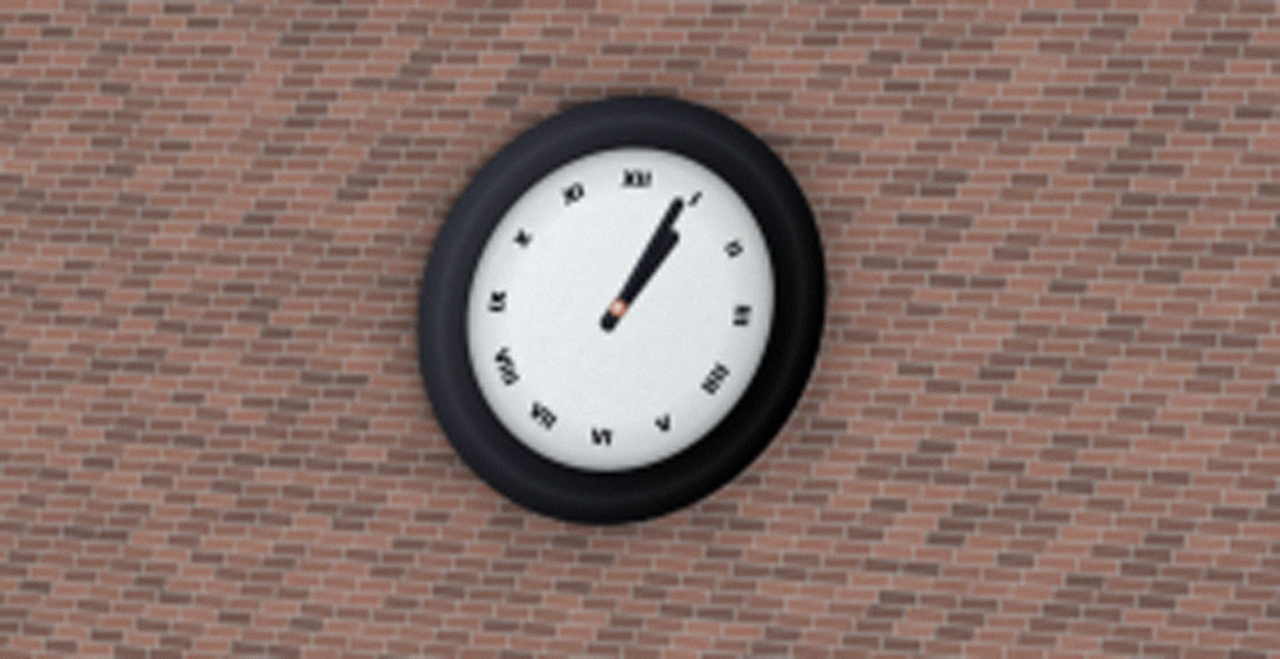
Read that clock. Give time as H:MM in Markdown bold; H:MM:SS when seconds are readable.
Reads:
**1:04**
